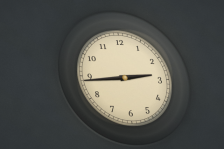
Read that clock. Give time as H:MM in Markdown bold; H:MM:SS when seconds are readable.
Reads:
**2:44**
